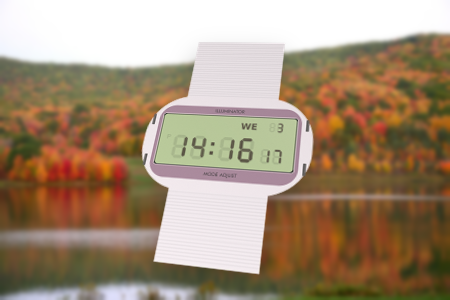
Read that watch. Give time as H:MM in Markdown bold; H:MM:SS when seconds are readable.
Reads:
**14:16:17**
